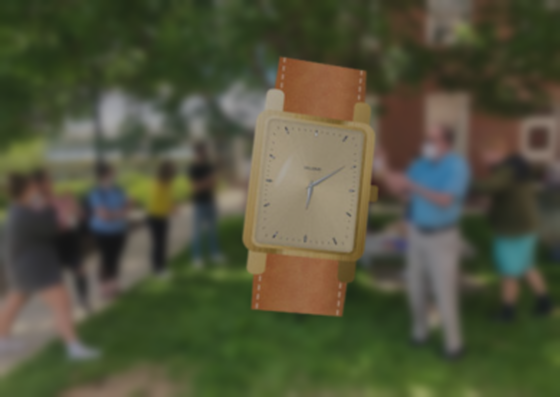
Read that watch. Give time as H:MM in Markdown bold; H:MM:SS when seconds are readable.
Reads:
**6:09**
